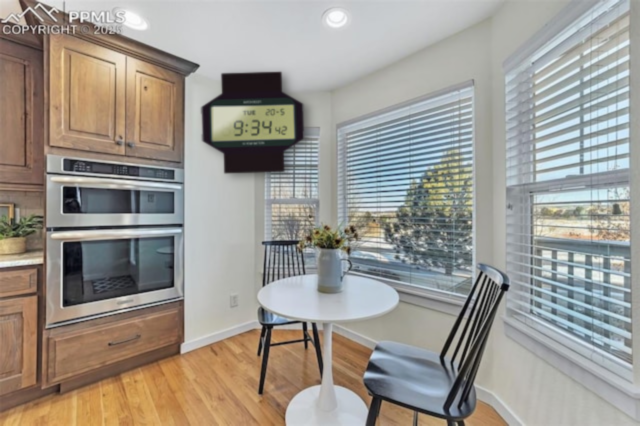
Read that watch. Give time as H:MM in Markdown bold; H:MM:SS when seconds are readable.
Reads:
**9:34**
